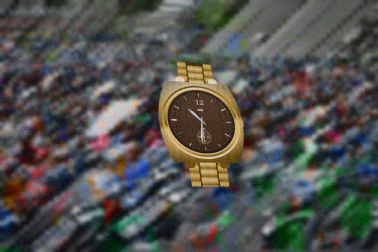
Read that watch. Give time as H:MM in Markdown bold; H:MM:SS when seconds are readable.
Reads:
**10:31**
